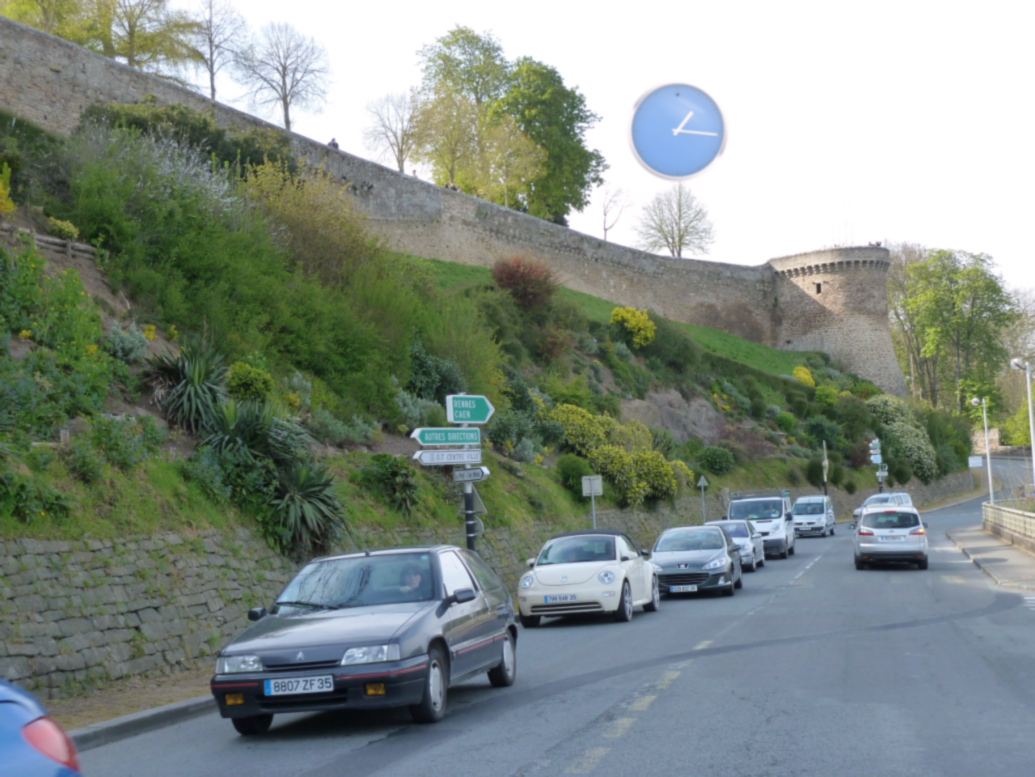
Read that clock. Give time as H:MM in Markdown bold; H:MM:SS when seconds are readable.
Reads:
**1:16**
